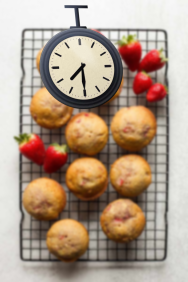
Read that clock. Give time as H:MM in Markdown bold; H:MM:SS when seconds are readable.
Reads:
**7:30**
